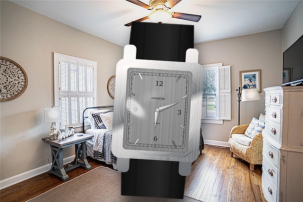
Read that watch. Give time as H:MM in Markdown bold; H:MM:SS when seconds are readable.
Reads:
**6:11**
